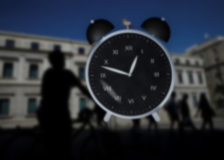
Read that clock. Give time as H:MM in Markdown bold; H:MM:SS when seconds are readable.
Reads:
**12:48**
